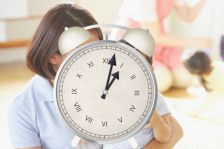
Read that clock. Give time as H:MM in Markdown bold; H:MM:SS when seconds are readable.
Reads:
**1:02**
